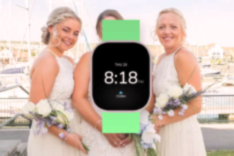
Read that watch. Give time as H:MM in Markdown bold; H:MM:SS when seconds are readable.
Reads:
**8:18**
